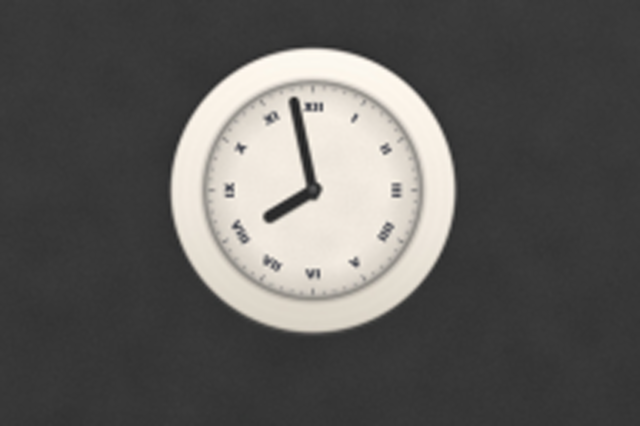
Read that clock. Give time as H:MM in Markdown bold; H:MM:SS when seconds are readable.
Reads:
**7:58**
